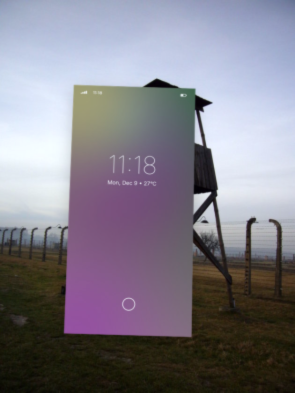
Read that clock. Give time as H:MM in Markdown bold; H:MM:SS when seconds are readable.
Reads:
**11:18**
